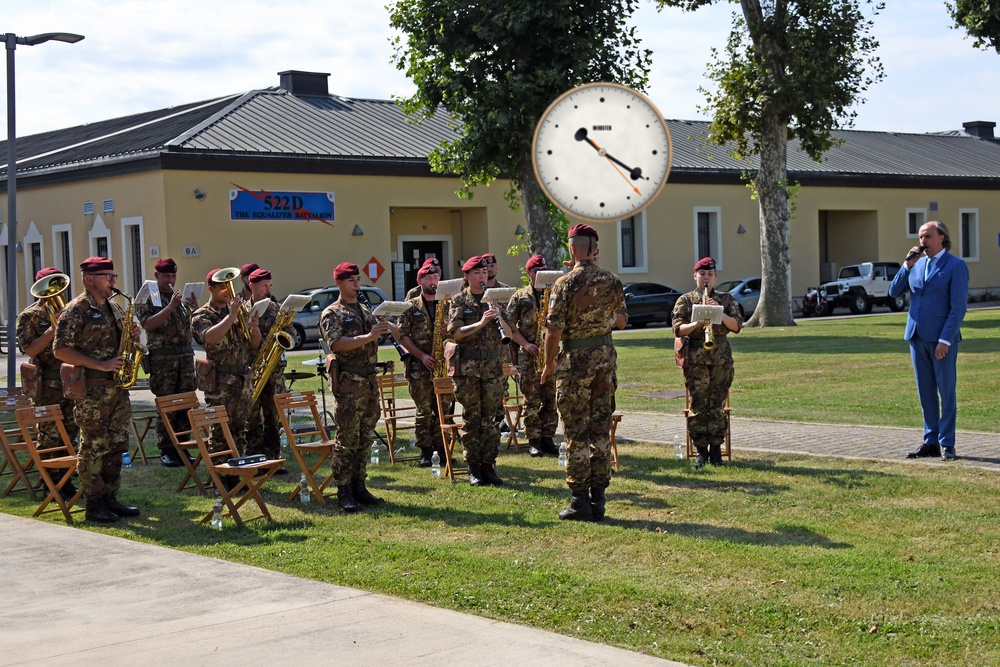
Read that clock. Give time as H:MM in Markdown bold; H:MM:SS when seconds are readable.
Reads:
**10:20:23**
